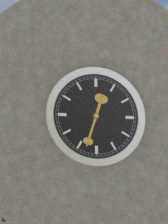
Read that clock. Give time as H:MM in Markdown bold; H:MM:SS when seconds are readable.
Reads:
**12:33**
